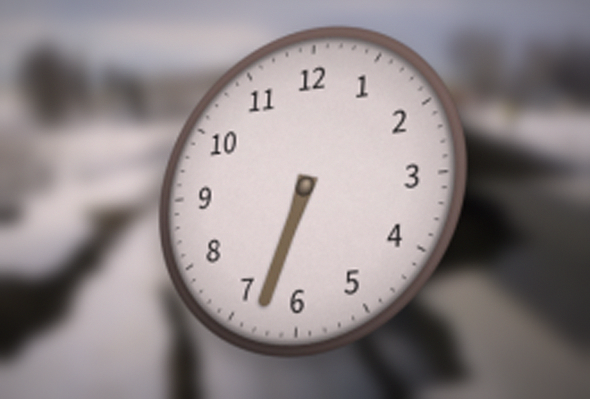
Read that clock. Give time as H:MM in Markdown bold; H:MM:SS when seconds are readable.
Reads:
**6:33**
